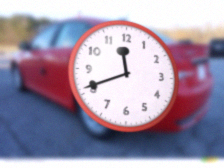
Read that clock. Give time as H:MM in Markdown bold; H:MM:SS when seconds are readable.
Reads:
**11:41**
